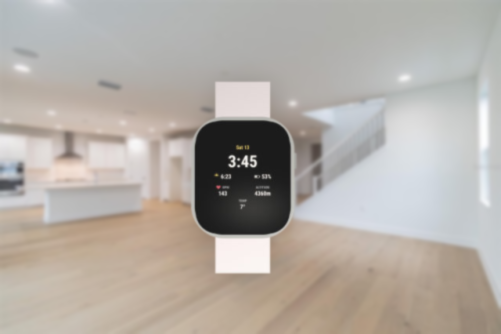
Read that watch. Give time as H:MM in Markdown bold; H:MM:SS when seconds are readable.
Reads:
**3:45**
